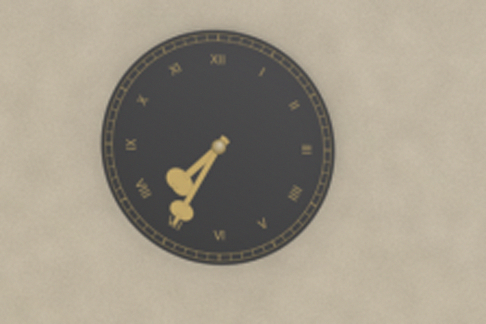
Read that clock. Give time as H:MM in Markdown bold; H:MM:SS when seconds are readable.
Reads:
**7:35**
